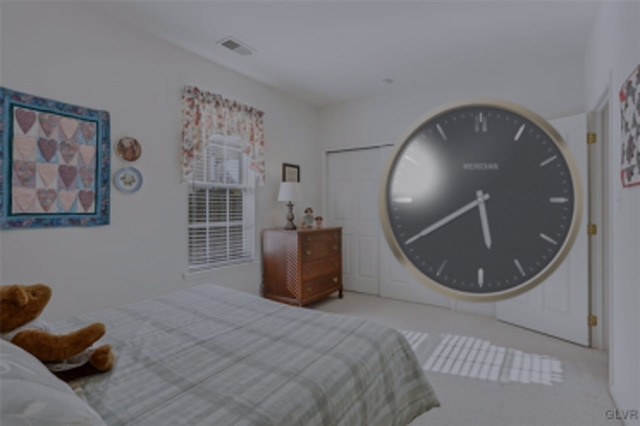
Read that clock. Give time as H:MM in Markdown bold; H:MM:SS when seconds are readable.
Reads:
**5:40**
